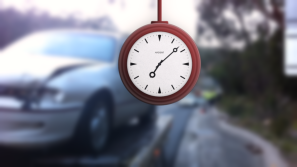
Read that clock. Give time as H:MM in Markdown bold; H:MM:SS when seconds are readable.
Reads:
**7:08**
